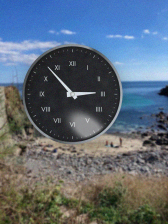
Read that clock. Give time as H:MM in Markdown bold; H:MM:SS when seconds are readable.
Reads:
**2:53**
